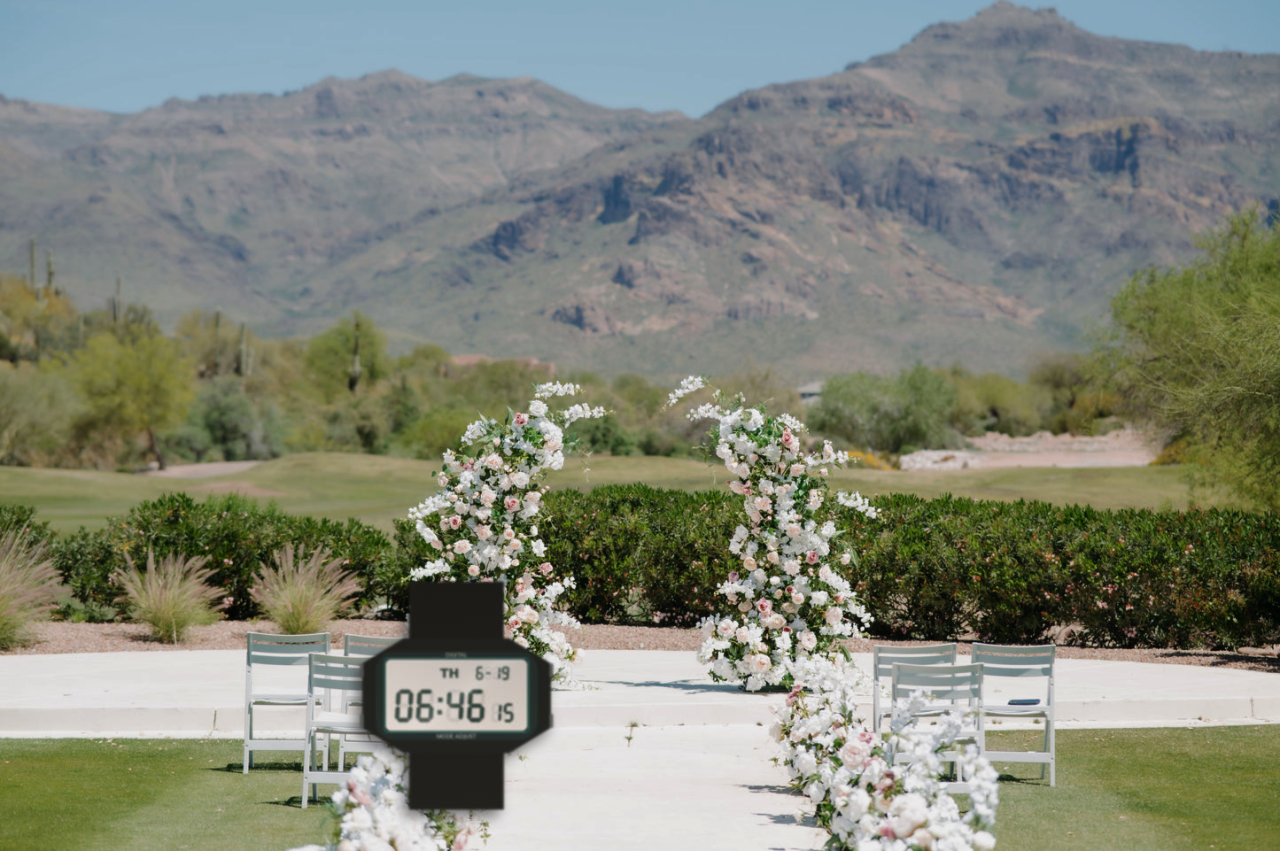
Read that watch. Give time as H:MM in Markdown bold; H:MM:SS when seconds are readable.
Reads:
**6:46:15**
